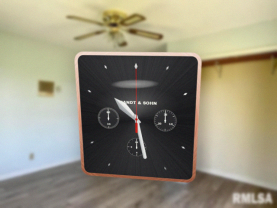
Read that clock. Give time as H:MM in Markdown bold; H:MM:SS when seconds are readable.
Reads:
**10:28**
